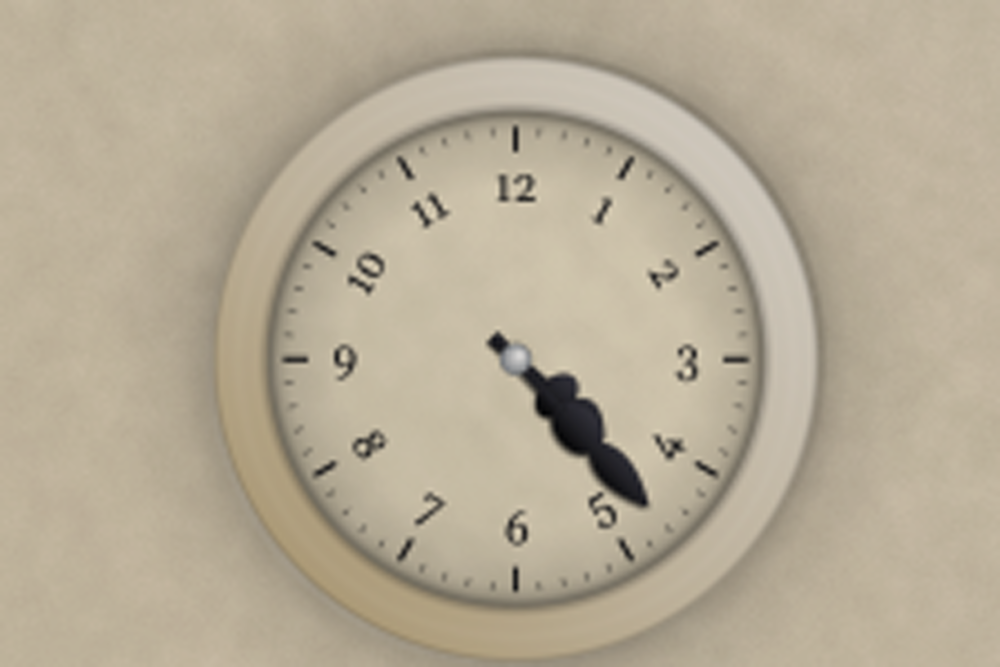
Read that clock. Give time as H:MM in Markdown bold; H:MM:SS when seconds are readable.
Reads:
**4:23**
